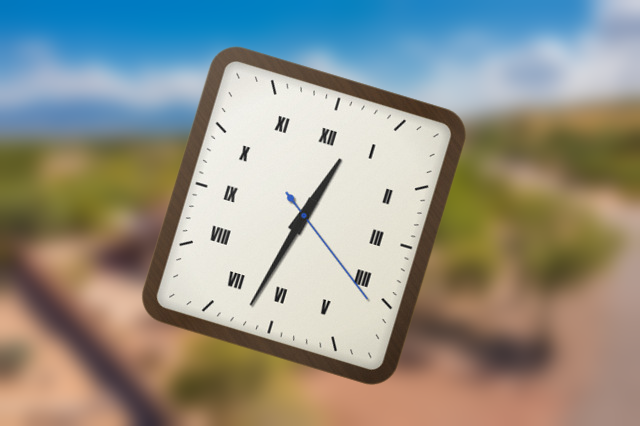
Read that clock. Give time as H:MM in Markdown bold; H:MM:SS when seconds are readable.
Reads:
**12:32:21**
